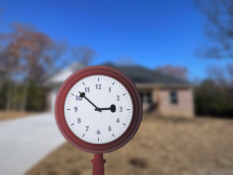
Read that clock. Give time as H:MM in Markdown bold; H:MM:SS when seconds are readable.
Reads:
**2:52**
